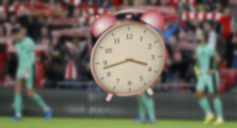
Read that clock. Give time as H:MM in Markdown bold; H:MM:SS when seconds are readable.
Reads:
**3:43**
